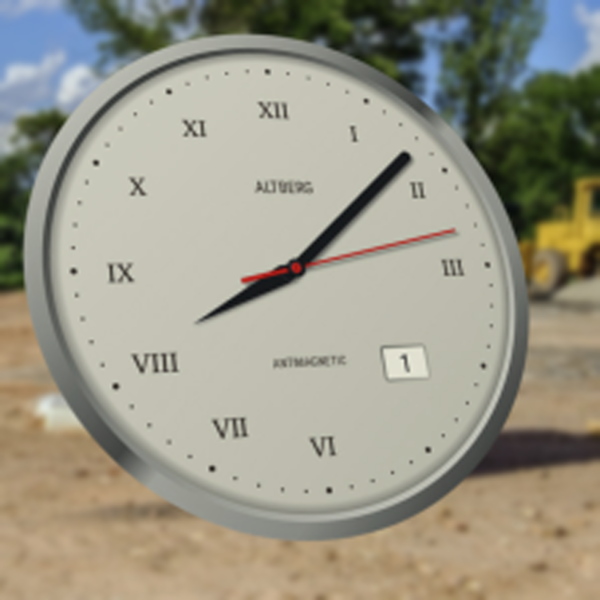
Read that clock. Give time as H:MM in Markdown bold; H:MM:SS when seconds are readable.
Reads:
**8:08:13**
